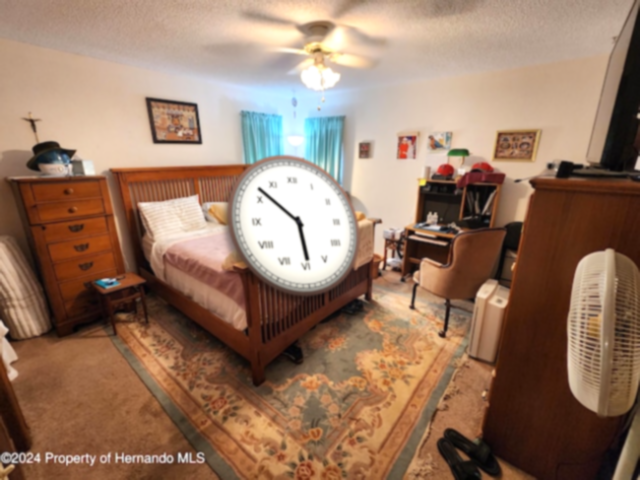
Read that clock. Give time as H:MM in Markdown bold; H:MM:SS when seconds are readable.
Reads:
**5:52**
